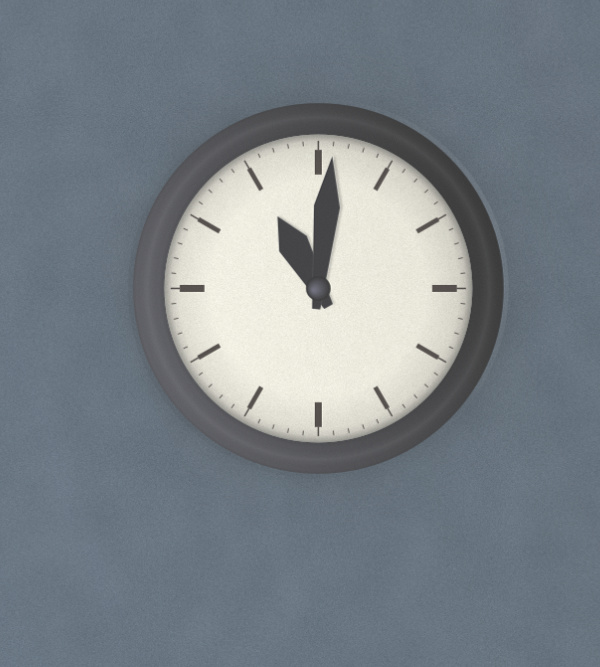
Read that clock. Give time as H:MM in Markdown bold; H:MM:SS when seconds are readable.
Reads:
**11:01**
